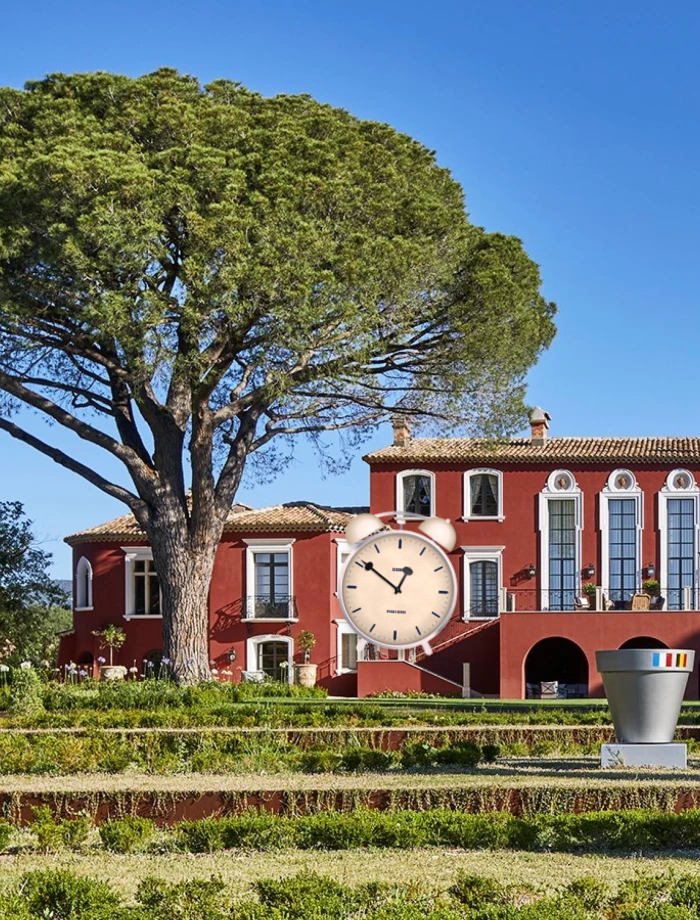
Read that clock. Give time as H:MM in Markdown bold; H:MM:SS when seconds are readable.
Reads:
**12:51**
